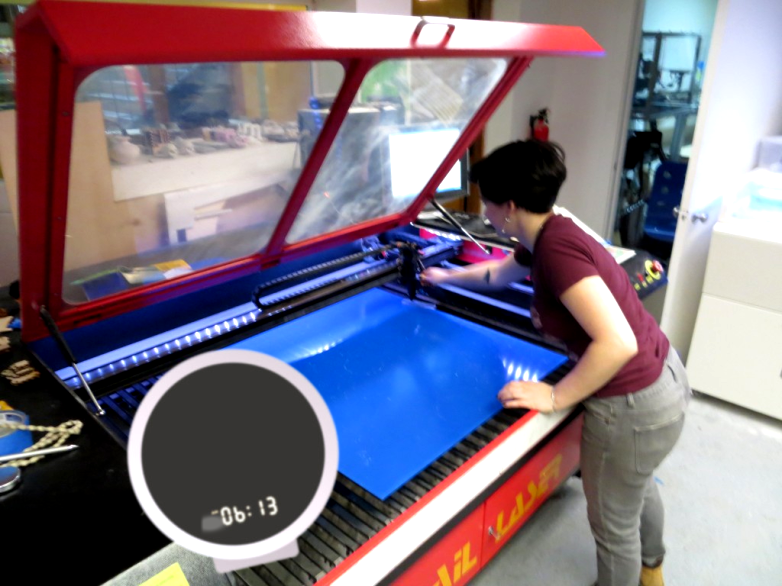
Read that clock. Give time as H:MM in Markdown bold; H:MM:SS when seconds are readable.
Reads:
**6:13**
